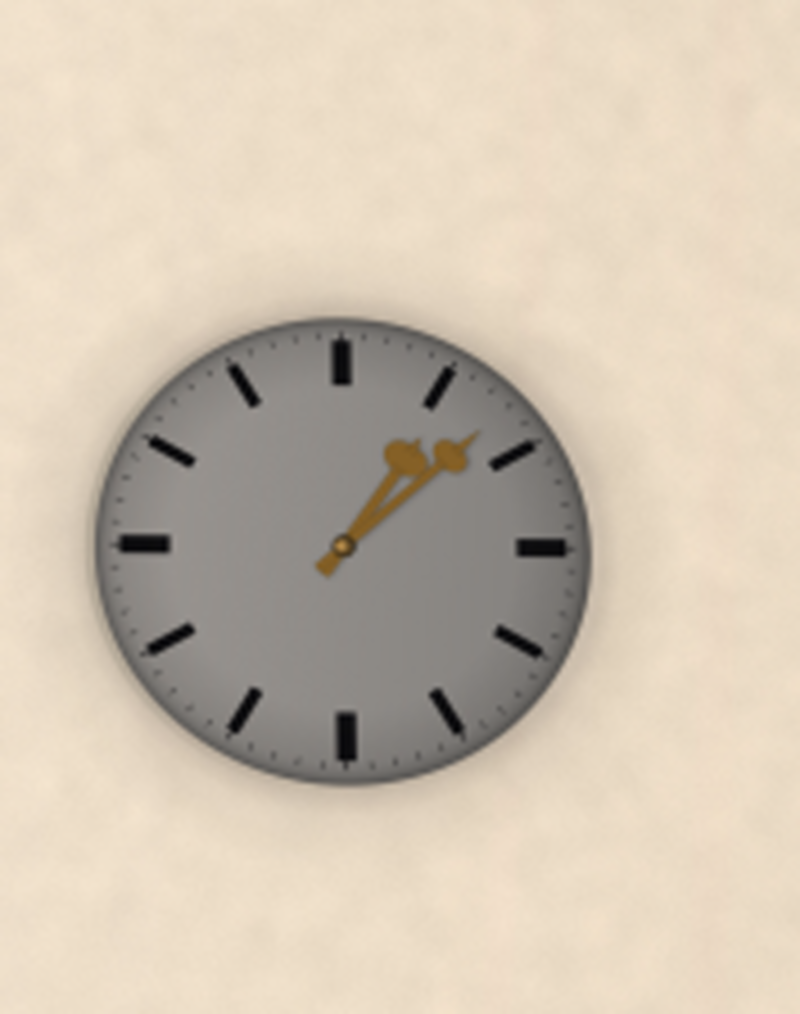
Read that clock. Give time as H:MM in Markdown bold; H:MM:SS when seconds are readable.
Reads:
**1:08**
